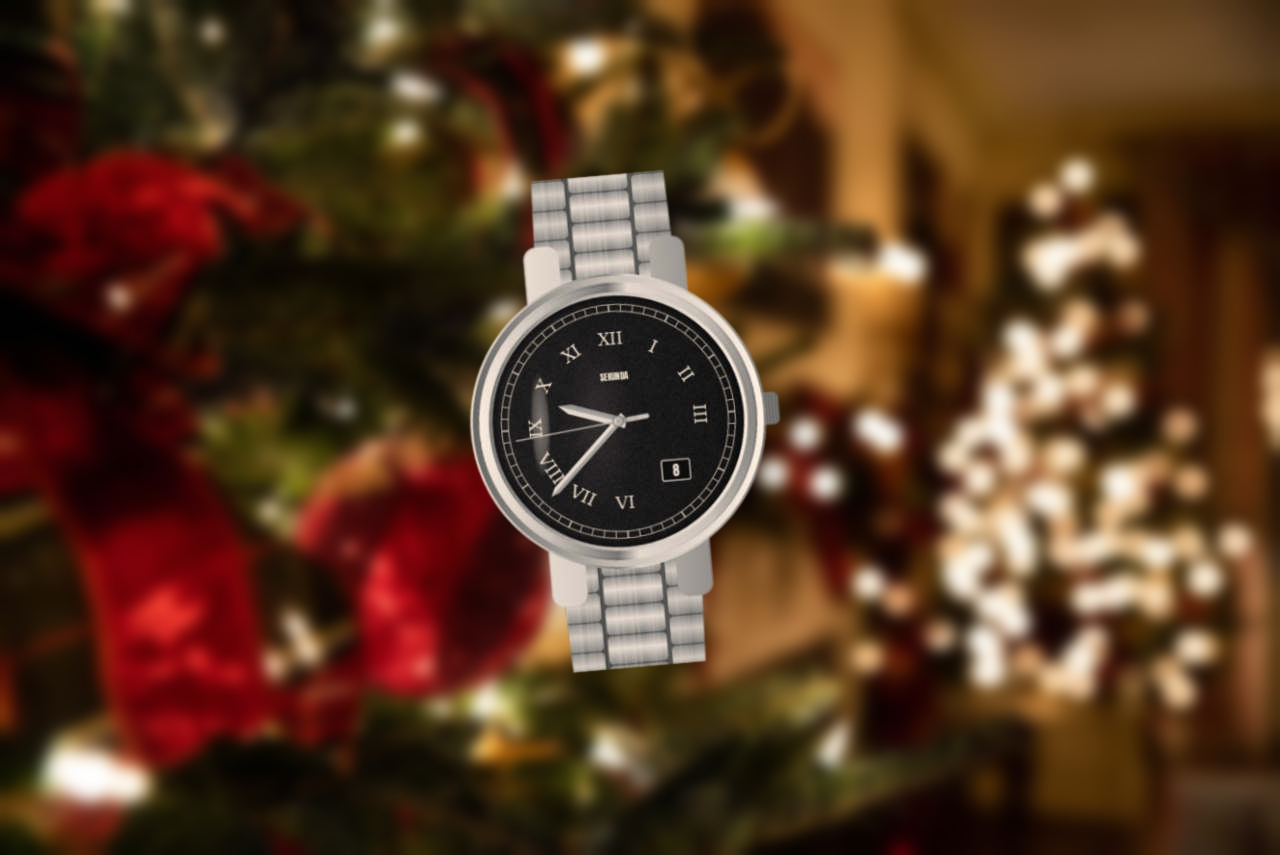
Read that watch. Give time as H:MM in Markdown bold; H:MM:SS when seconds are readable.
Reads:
**9:37:44**
